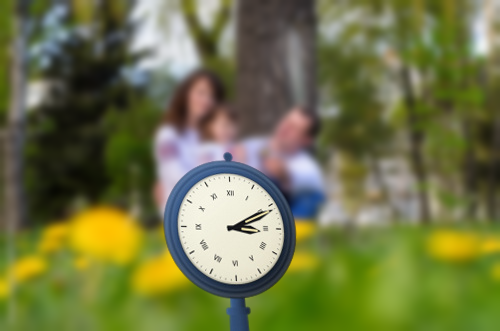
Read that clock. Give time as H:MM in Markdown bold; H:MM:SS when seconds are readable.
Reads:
**3:11**
